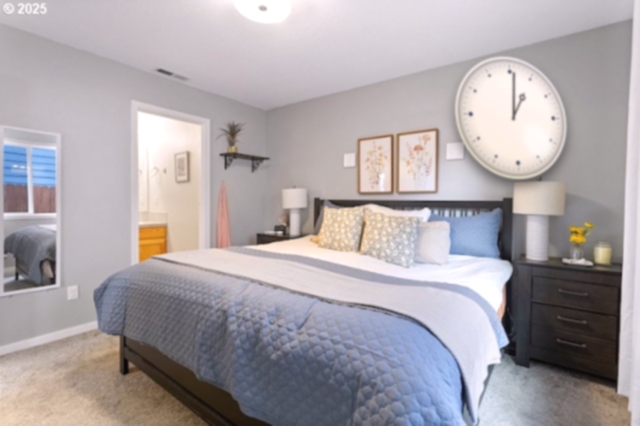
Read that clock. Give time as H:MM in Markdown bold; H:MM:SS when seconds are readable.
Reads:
**1:01**
